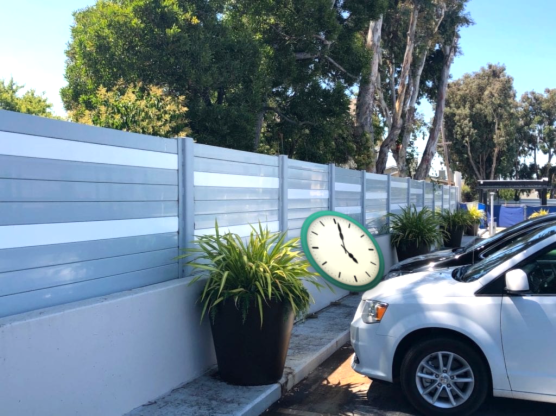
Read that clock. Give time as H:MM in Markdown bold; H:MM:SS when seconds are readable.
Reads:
**5:01**
